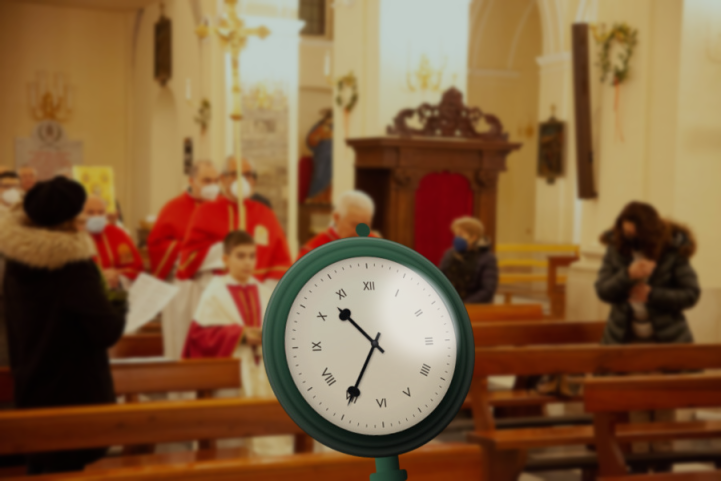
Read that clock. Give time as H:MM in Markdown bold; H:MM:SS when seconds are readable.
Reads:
**10:35**
